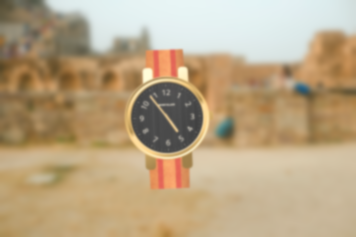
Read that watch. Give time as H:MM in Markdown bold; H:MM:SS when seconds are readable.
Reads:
**4:54**
